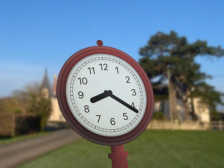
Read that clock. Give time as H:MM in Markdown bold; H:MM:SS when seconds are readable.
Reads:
**8:21**
